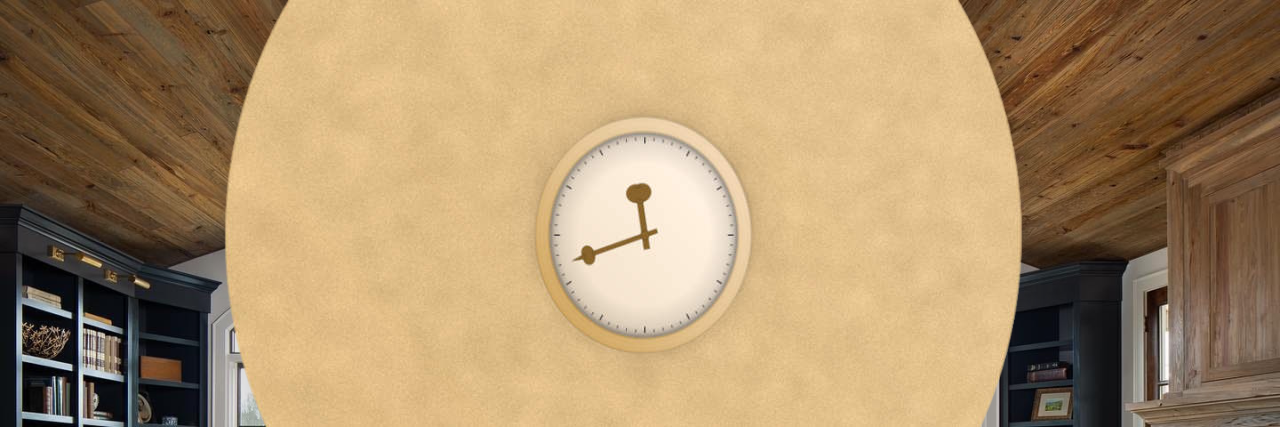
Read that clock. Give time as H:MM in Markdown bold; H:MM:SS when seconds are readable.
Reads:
**11:42**
